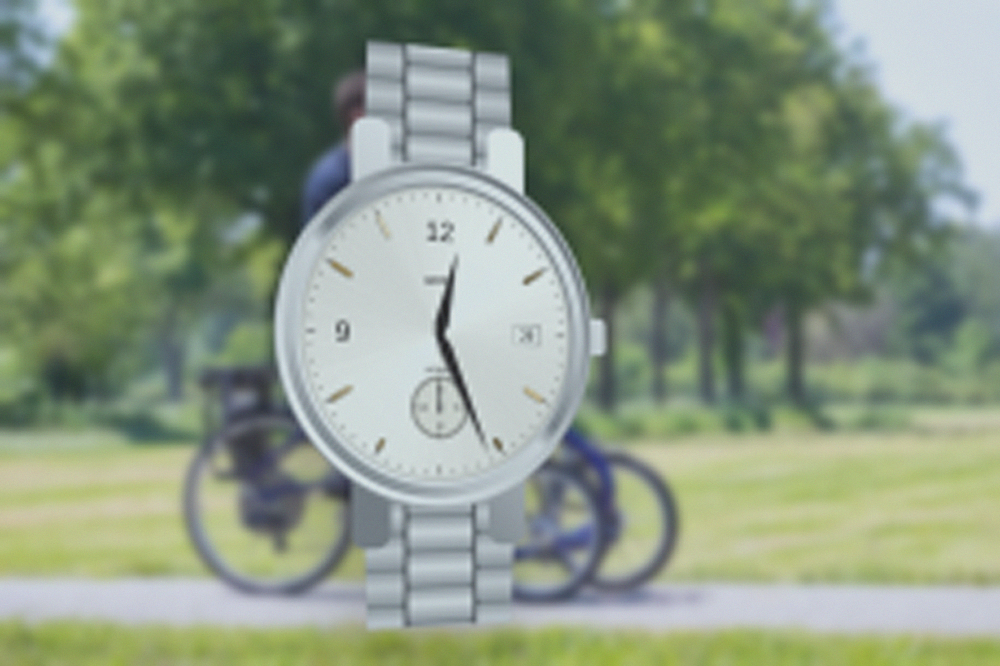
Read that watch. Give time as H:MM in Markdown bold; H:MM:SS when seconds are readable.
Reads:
**12:26**
